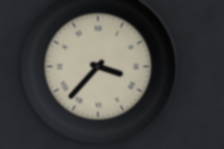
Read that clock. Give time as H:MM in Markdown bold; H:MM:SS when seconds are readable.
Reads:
**3:37**
